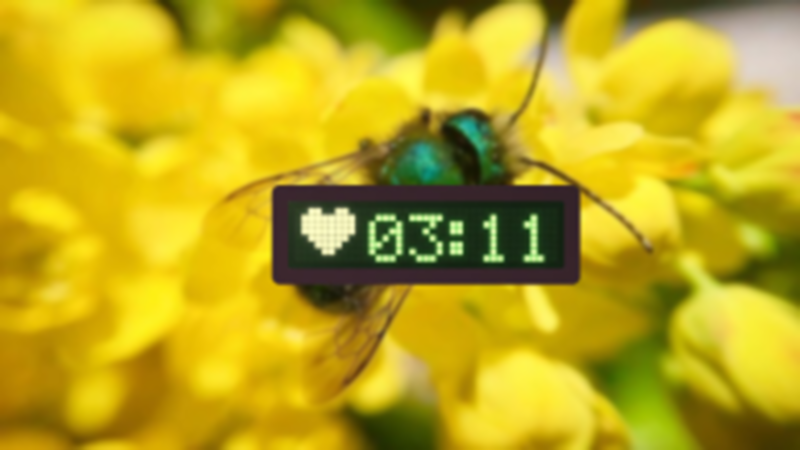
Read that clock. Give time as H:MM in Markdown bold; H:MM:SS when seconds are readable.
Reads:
**3:11**
